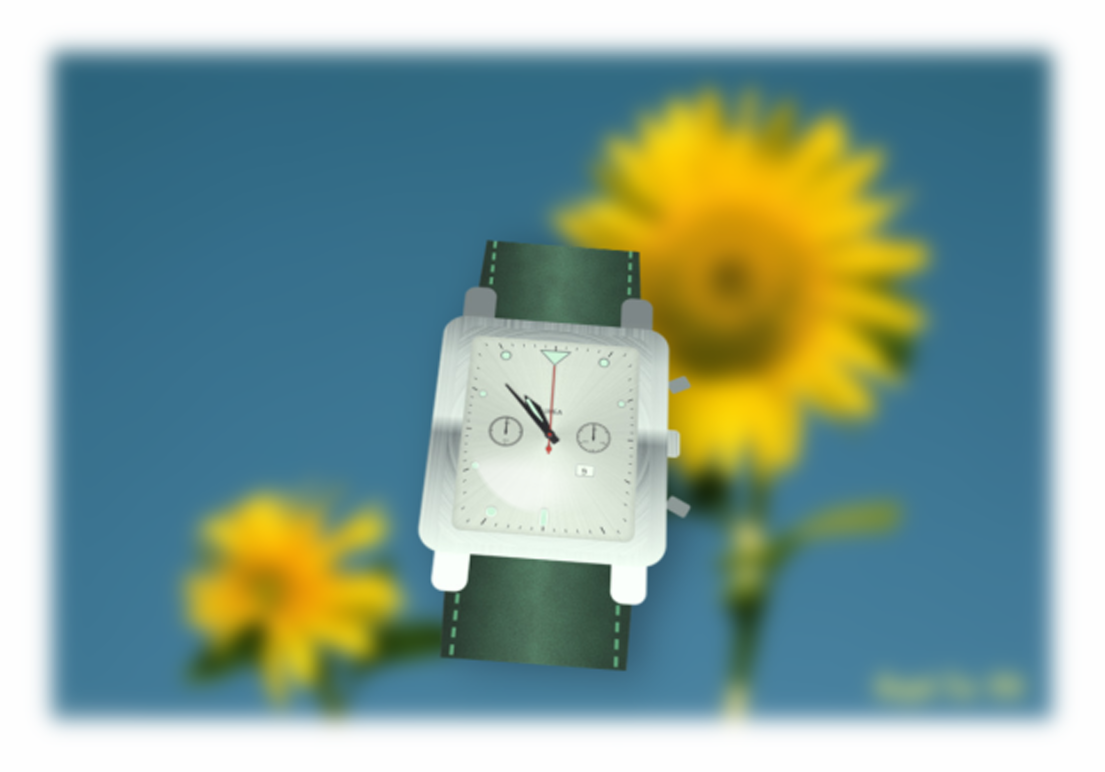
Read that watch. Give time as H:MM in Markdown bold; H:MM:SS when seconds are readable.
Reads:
**10:53**
